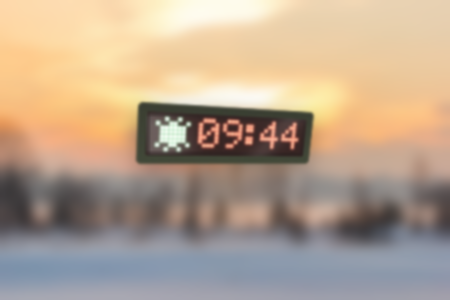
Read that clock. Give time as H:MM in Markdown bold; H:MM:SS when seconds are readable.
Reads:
**9:44**
